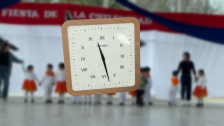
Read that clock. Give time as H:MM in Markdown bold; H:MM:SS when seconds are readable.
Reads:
**11:28**
